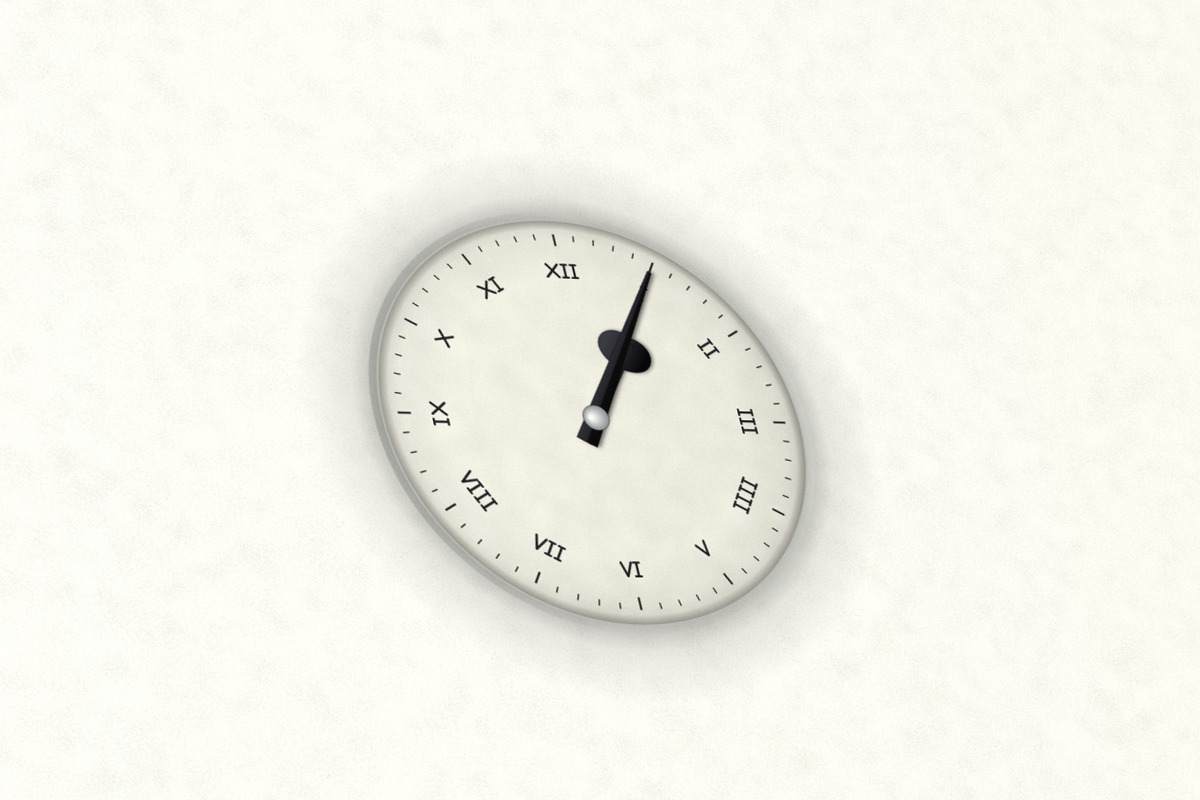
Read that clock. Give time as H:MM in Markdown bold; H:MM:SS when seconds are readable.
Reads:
**1:05**
